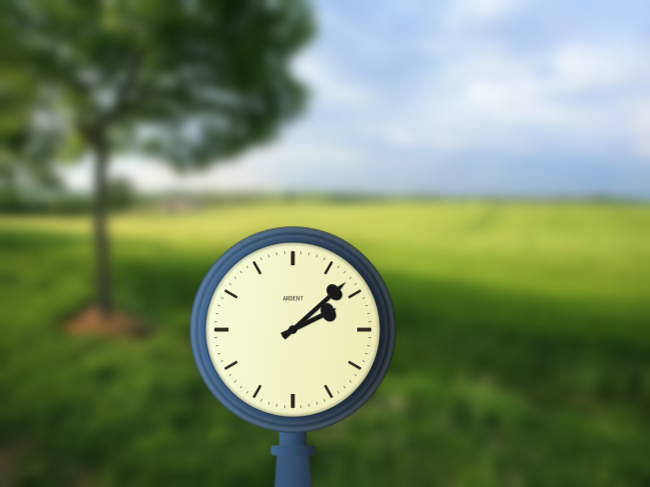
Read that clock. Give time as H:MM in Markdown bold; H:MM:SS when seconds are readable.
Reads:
**2:08**
